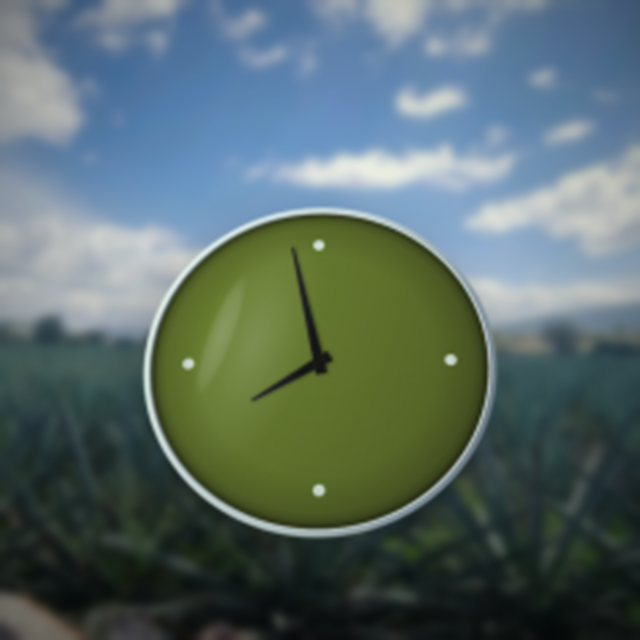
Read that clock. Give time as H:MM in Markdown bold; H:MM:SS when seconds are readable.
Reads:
**7:58**
